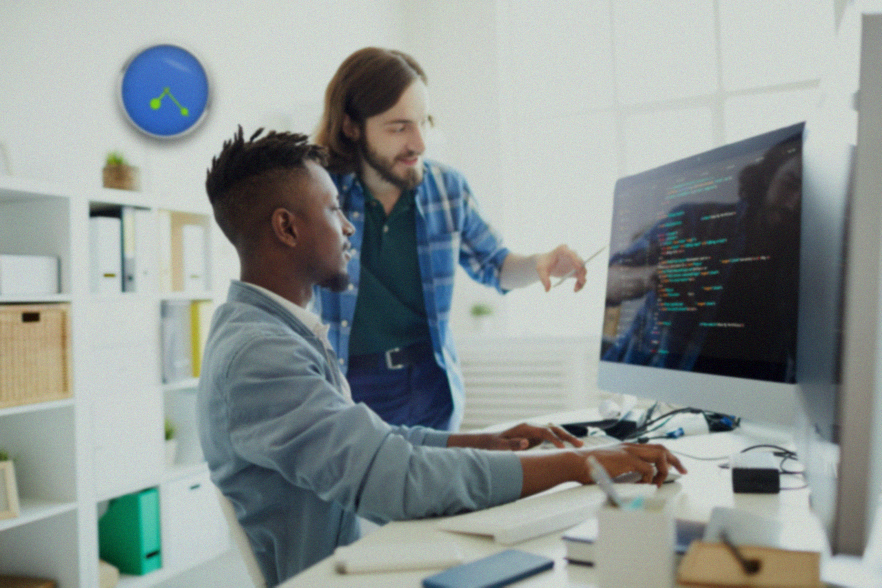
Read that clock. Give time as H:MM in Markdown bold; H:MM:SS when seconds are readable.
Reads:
**7:23**
